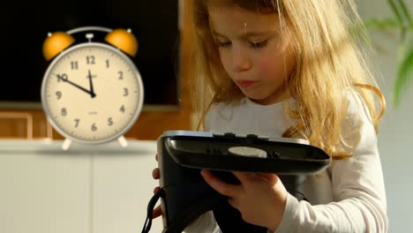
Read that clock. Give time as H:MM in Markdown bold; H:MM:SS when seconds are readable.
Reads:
**11:50**
